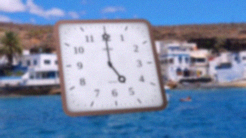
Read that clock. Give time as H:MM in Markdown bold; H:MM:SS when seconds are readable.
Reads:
**5:00**
